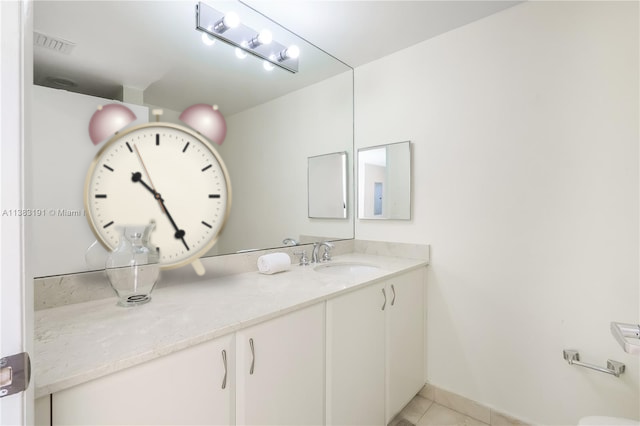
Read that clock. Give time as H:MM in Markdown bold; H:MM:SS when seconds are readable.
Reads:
**10:24:56**
